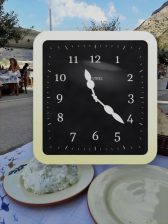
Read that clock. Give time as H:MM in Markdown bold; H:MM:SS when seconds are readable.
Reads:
**11:22**
